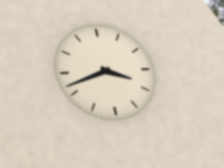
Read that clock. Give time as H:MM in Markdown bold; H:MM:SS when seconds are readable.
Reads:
**3:42**
